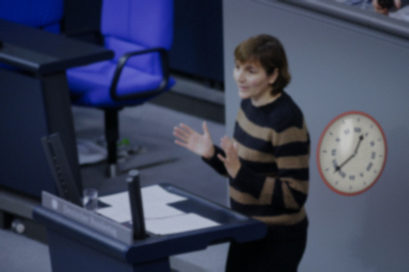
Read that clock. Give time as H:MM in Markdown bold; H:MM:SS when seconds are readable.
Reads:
**12:38**
